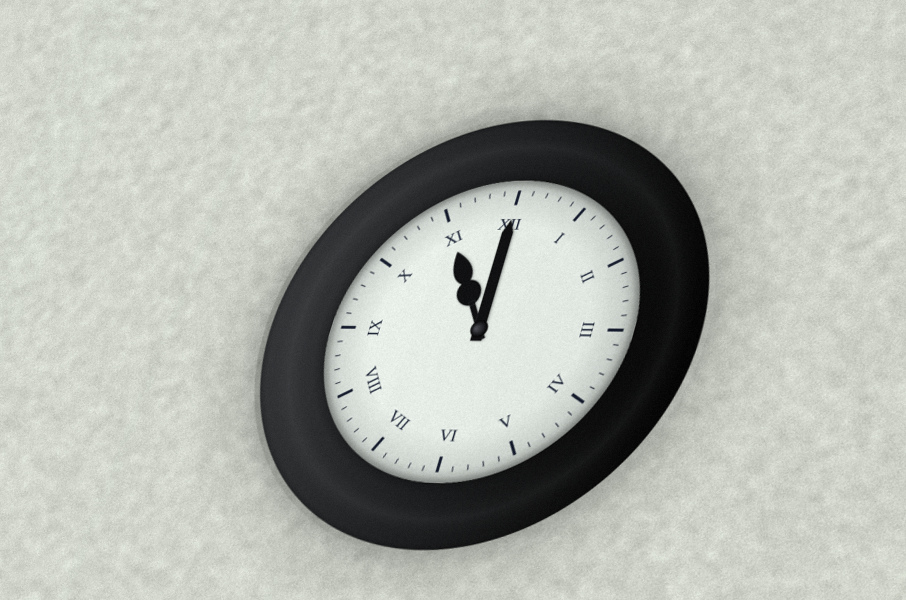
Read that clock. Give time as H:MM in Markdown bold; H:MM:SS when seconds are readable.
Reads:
**11:00**
